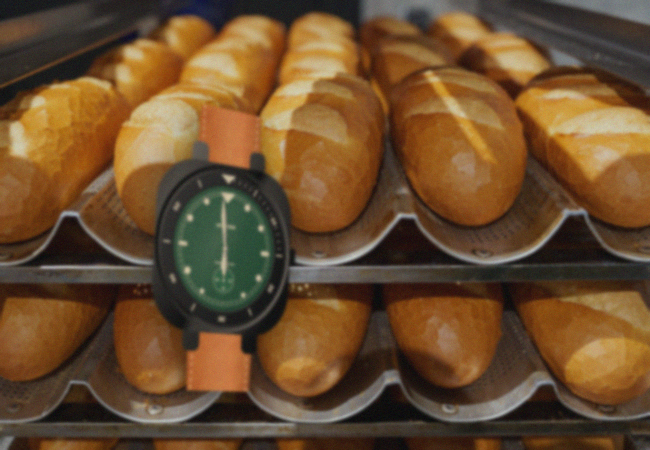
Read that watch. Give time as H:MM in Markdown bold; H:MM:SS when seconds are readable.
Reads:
**5:59**
